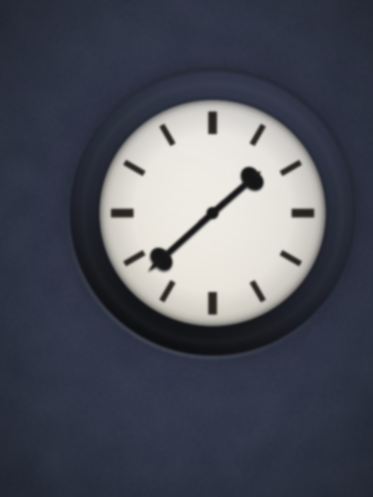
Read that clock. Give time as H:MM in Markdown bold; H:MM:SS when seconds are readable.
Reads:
**1:38**
